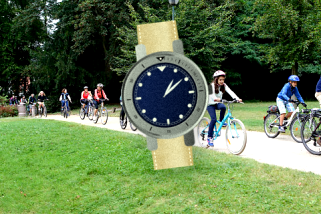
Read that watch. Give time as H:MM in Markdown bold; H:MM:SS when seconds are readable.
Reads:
**1:09**
